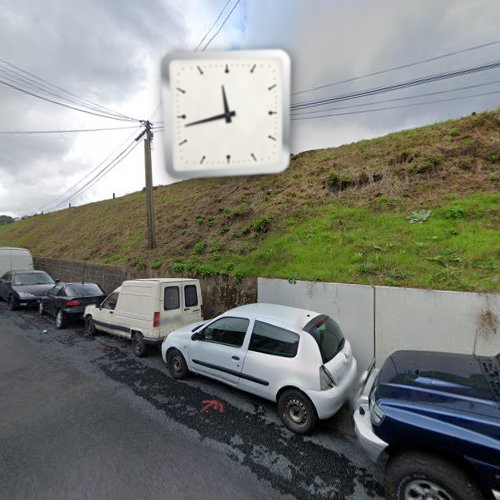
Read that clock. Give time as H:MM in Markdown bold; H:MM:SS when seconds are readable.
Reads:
**11:43**
